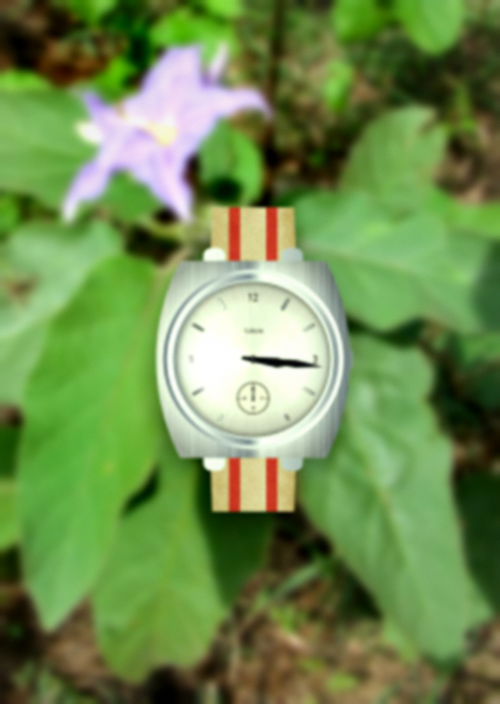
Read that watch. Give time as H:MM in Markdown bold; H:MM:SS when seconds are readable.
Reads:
**3:16**
